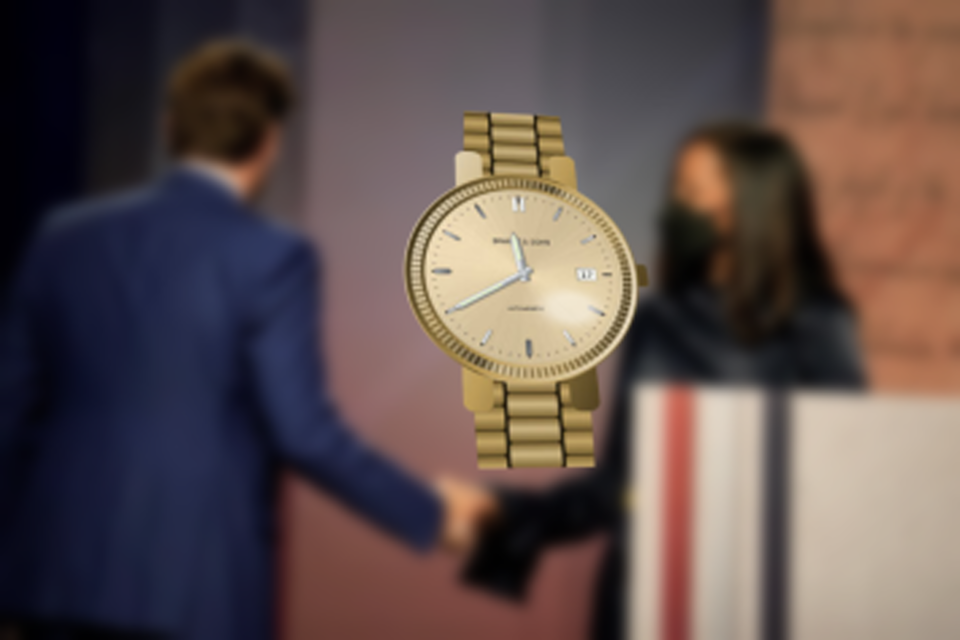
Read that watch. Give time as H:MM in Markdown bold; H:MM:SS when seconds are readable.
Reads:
**11:40**
